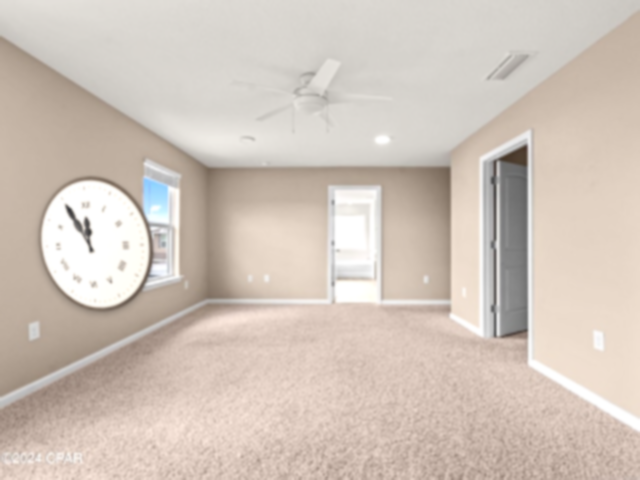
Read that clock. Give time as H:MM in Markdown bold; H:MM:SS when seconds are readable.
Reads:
**11:55**
